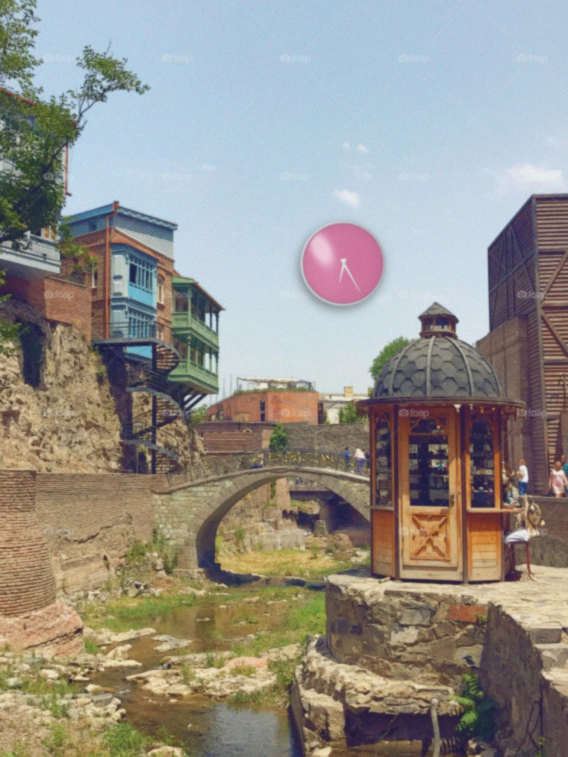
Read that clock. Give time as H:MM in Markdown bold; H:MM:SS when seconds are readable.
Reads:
**6:25**
